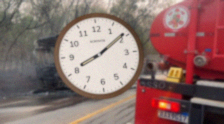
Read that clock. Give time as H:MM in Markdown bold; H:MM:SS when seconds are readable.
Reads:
**8:09**
